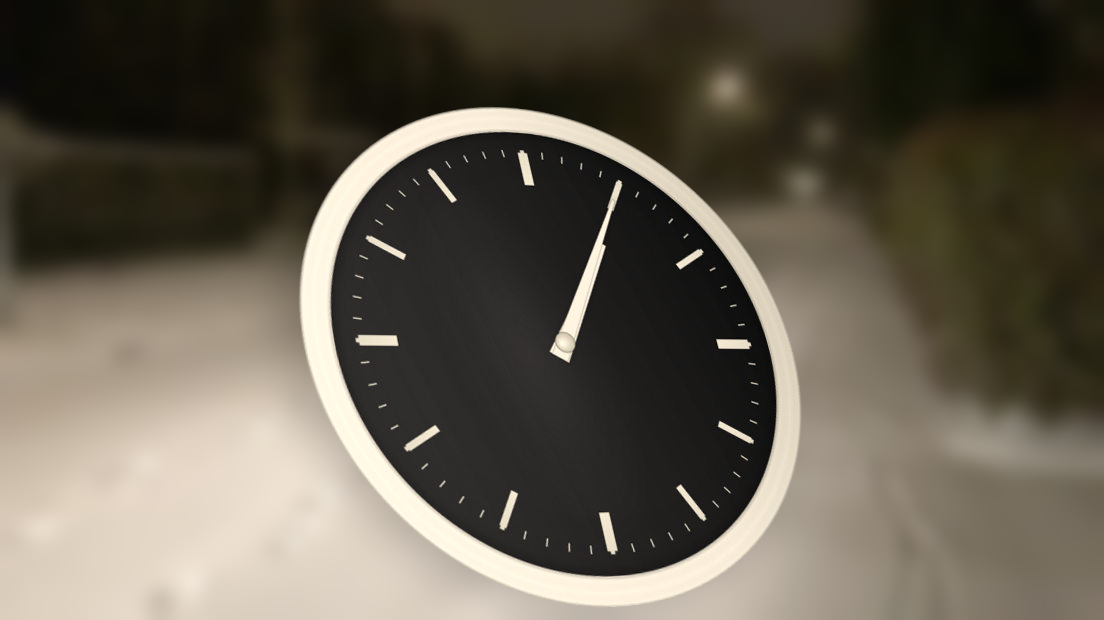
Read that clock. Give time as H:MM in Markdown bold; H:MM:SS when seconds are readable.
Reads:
**1:05**
